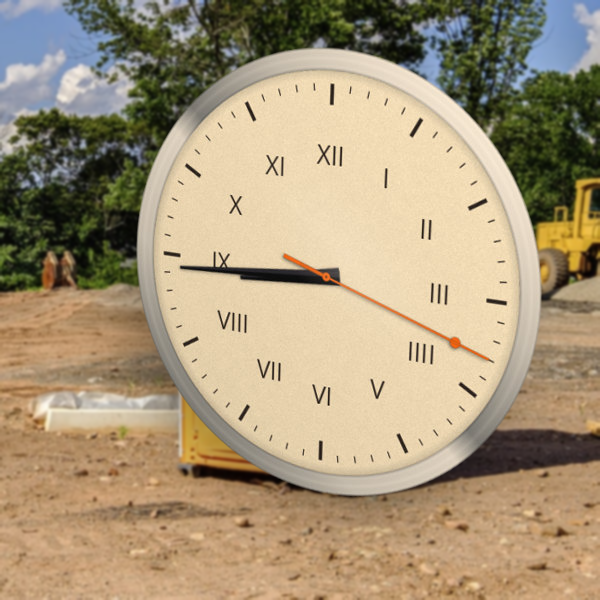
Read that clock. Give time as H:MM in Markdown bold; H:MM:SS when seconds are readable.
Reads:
**8:44:18**
